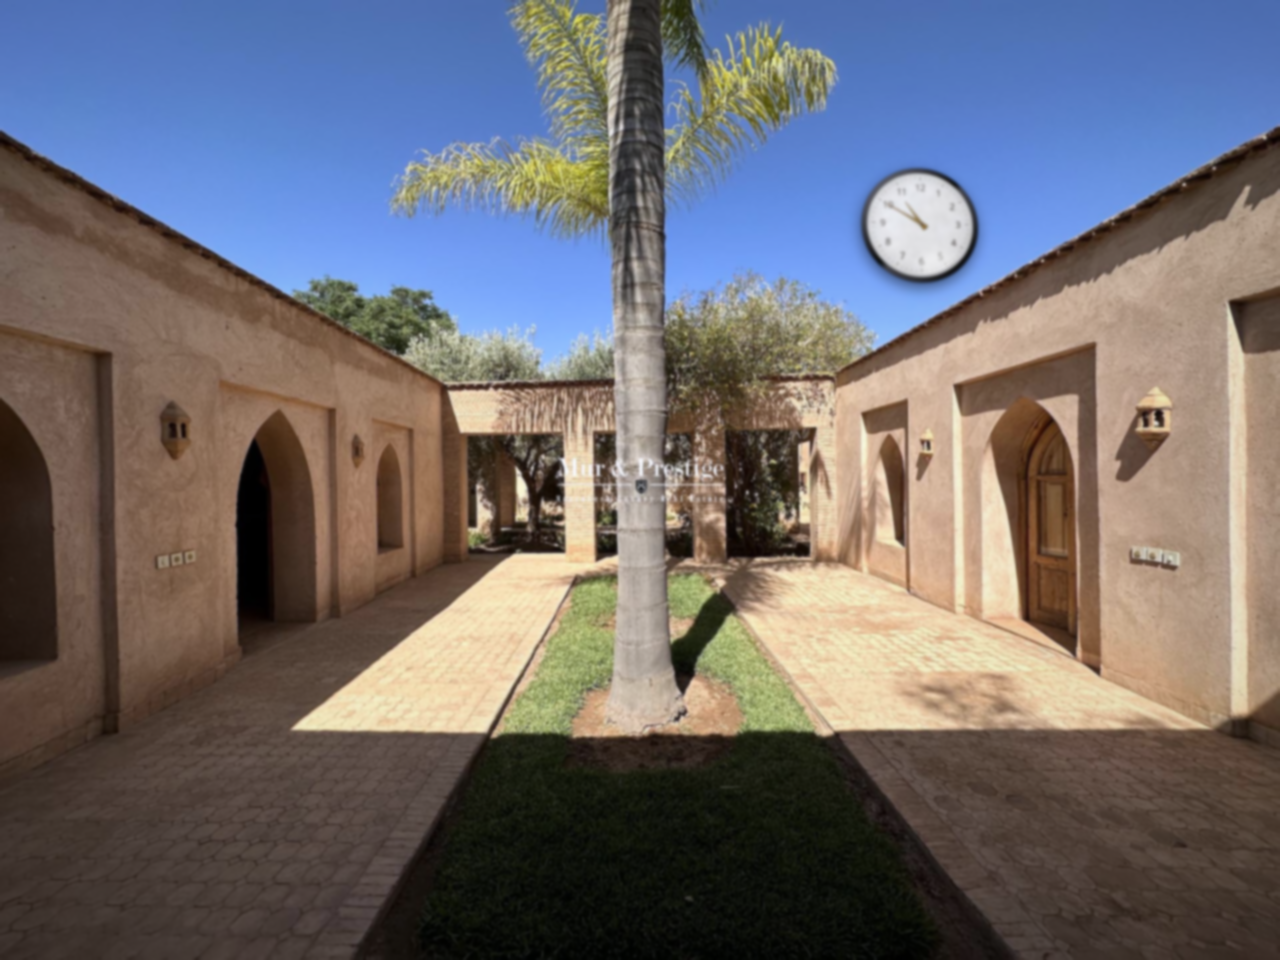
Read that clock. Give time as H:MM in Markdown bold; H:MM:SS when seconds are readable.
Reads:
**10:50**
